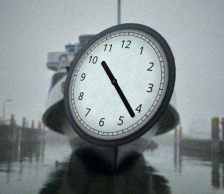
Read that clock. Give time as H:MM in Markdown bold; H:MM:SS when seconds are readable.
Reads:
**10:22**
